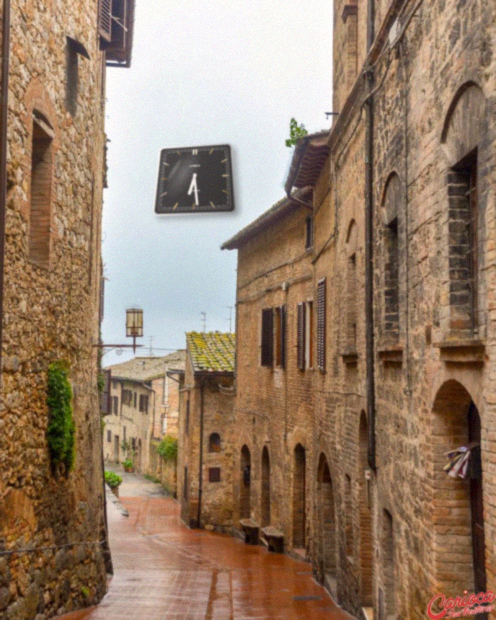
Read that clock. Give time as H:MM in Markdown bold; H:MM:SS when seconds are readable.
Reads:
**6:29**
